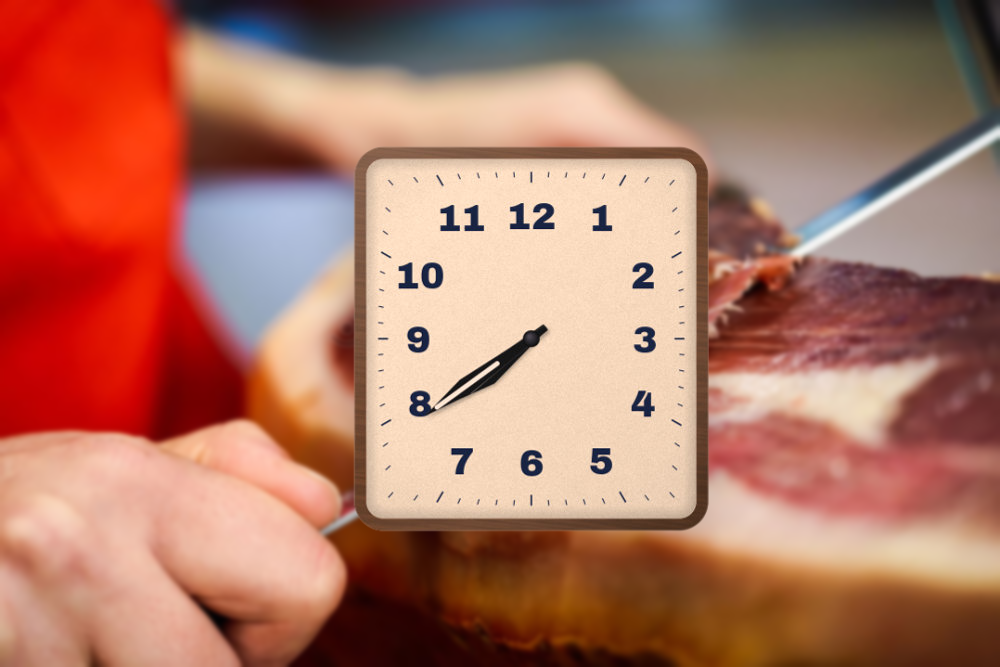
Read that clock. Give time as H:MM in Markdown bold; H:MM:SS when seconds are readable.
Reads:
**7:39**
